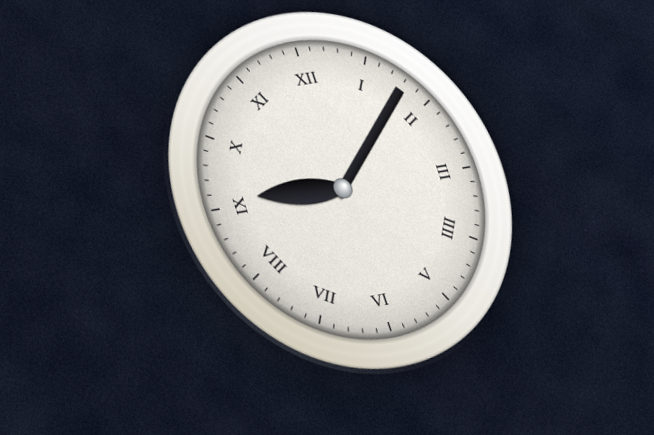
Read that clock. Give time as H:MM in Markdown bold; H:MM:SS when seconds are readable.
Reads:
**9:08**
